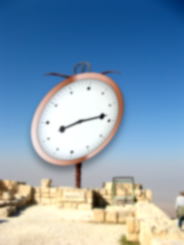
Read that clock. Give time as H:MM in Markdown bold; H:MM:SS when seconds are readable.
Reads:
**8:13**
